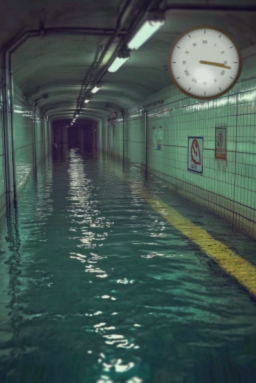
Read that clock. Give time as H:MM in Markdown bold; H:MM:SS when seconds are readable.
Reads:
**3:17**
